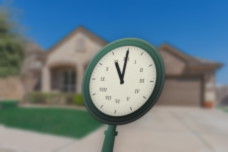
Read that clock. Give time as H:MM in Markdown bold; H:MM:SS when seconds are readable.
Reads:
**11:00**
